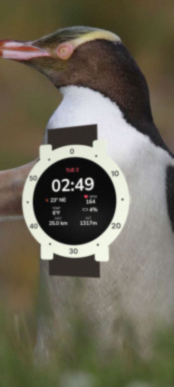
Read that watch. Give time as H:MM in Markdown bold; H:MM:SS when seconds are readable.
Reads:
**2:49**
